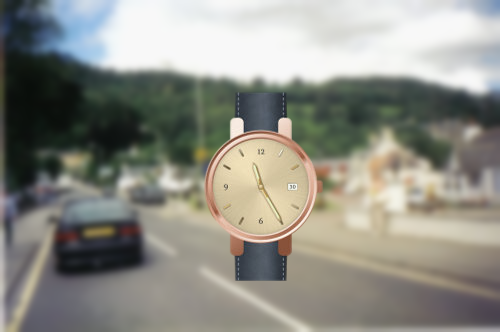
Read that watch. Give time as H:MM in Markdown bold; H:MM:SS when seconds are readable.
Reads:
**11:25**
